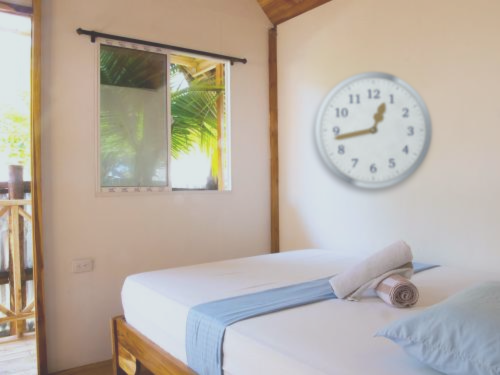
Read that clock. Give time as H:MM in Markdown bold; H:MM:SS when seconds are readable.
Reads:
**12:43**
